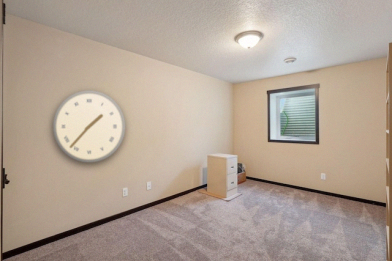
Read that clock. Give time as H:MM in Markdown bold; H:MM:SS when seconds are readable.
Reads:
**1:37**
